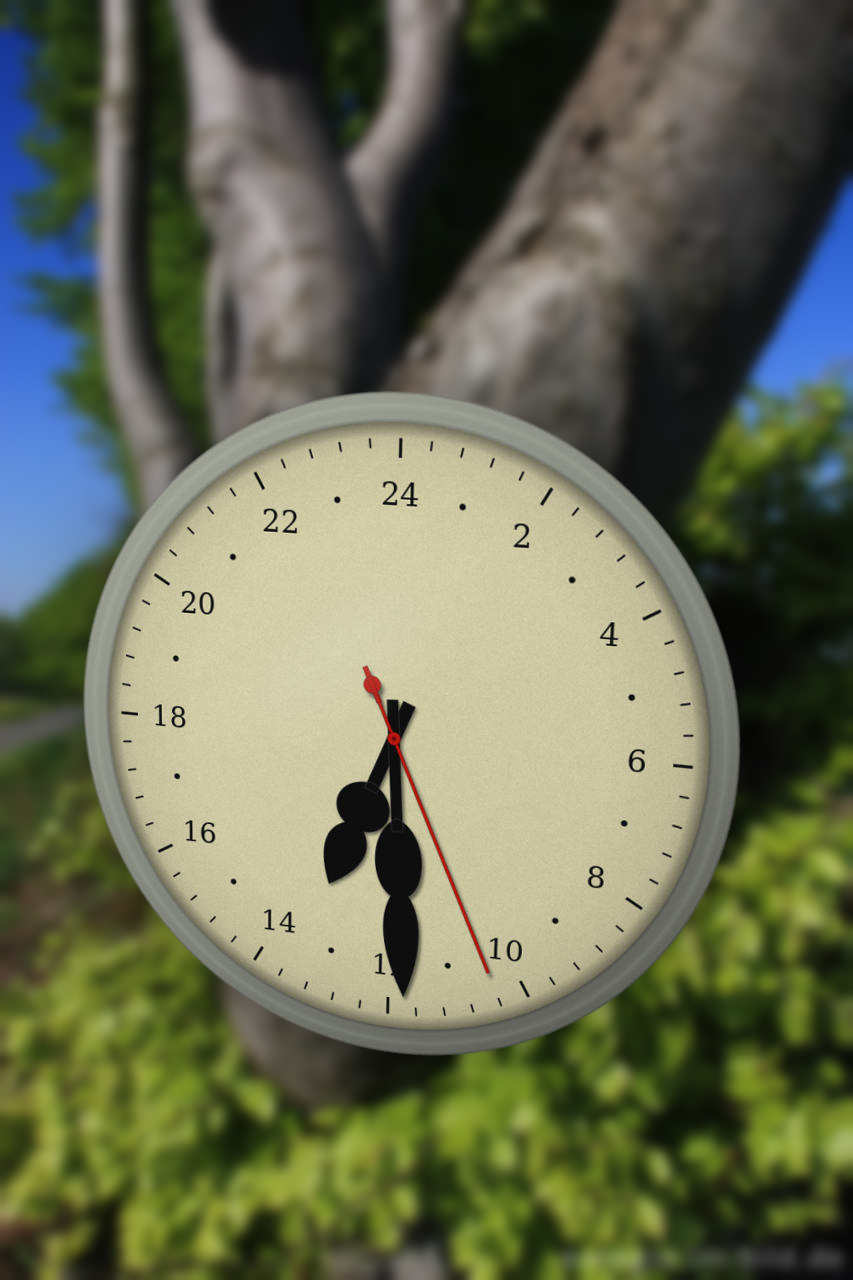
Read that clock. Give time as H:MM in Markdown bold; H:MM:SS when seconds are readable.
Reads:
**13:29:26**
